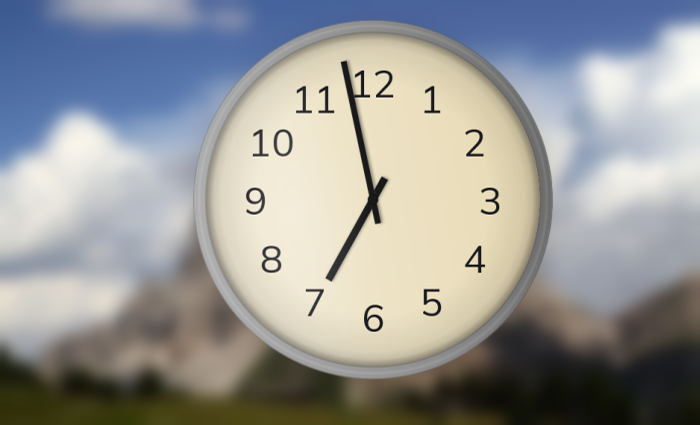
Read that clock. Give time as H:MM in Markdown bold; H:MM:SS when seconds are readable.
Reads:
**6:58**
